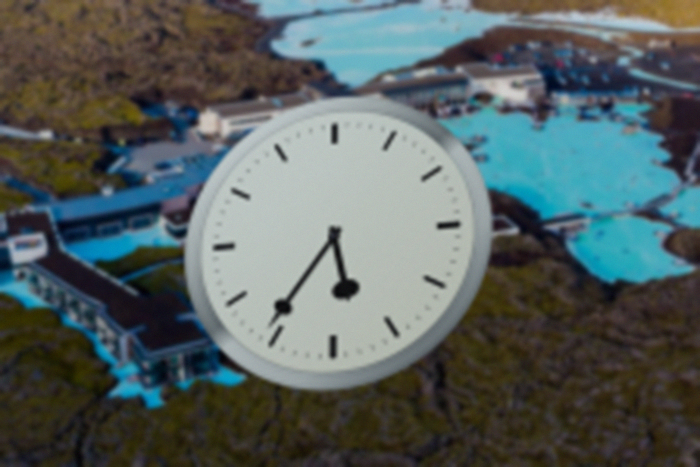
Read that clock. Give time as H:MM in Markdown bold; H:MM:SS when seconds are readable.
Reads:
**5:36**
